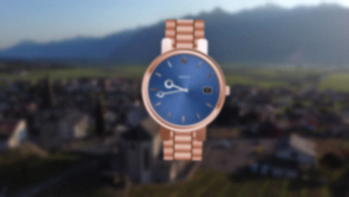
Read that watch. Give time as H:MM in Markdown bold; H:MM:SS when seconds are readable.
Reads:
**9:43**
